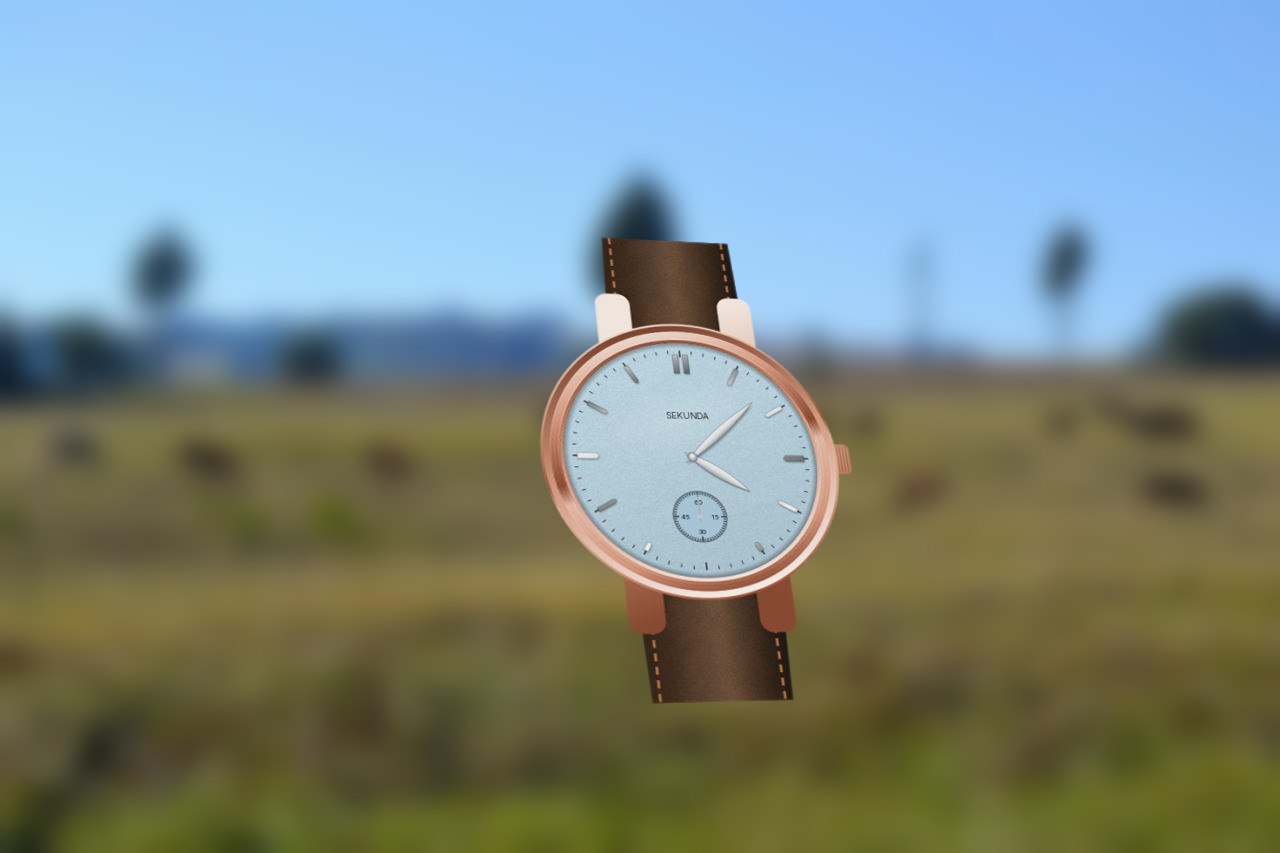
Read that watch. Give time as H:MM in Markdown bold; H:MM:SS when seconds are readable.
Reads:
**4:08**
